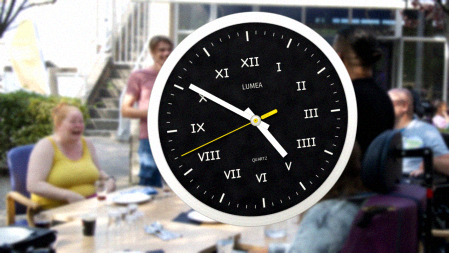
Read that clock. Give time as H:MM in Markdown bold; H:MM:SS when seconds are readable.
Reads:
**4:50:42**
